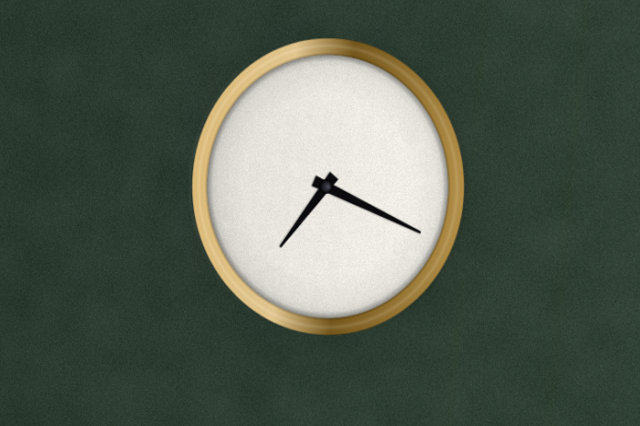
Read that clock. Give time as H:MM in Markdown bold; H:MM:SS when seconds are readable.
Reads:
**7:19**
